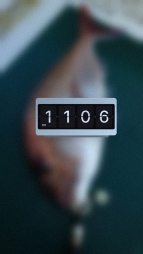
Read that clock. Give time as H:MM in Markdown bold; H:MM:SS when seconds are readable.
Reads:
**11:06**
